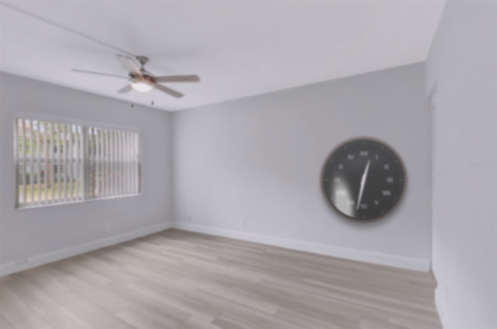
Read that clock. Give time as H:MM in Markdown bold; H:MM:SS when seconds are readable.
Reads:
**12:32**
